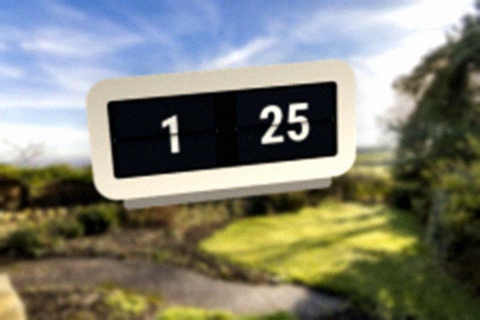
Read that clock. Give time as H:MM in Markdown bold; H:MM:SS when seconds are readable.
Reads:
**1:25**
